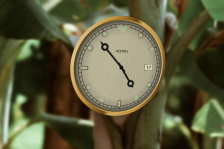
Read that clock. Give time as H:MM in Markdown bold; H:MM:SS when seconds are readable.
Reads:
**4:53**
